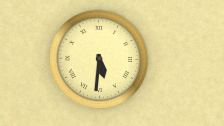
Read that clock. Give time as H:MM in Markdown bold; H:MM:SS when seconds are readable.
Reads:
**5:31**
